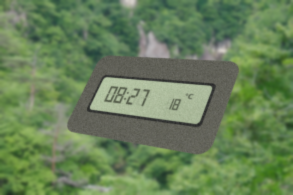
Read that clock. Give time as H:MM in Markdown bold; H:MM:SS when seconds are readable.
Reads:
**8:27**
